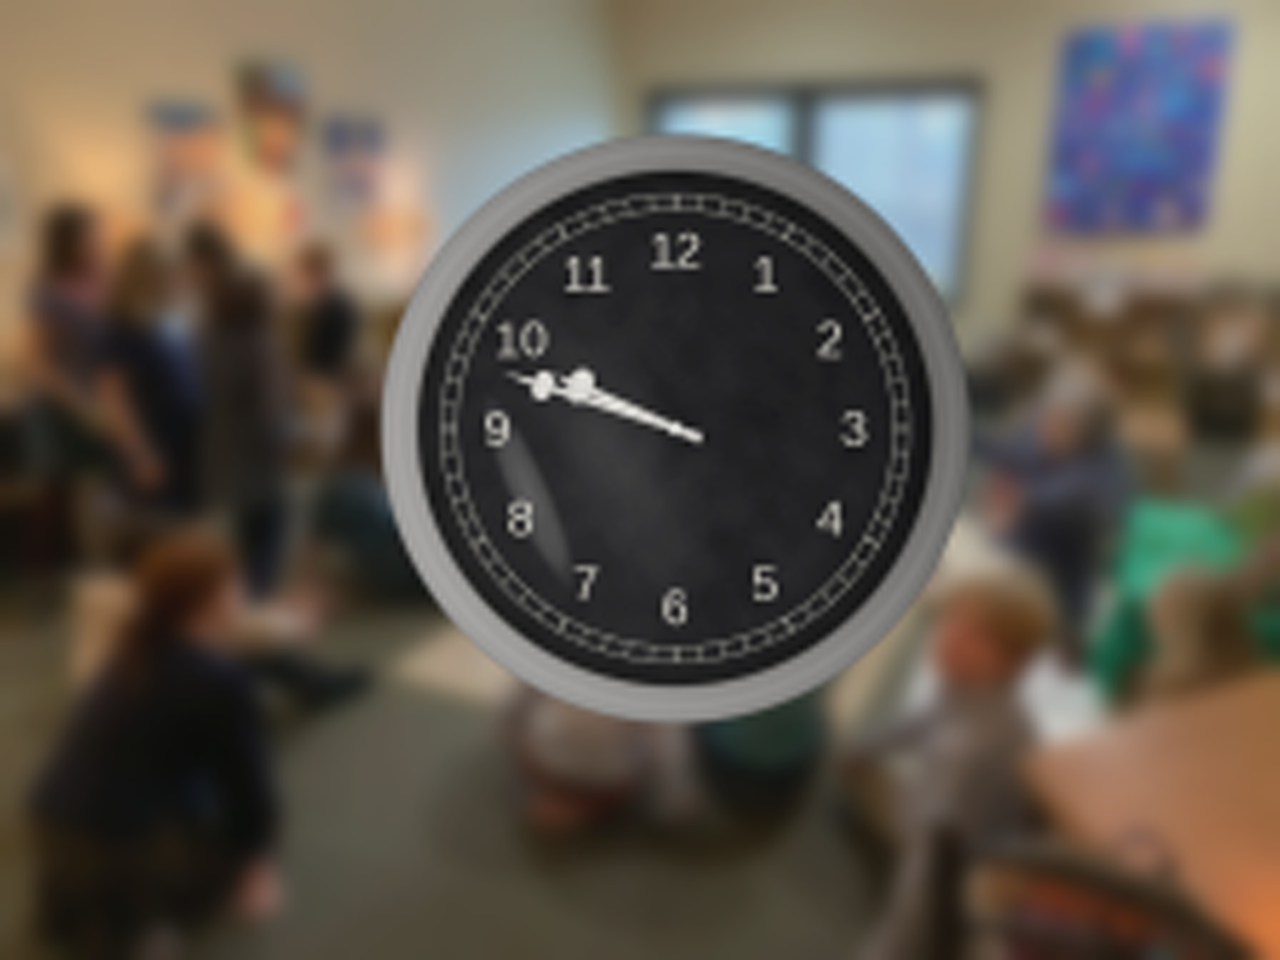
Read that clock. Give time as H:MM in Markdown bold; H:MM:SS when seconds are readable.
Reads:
**9:48**
